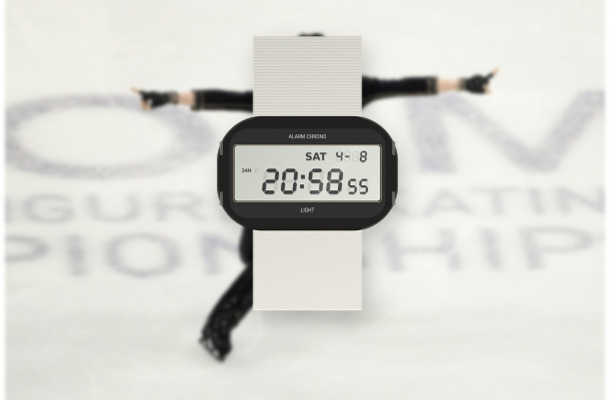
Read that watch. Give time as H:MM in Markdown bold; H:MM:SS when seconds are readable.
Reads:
**20:58:55**
